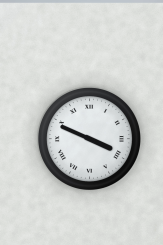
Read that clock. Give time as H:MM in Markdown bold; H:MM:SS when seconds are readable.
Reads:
**3:49**
